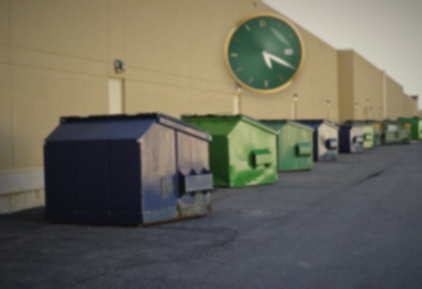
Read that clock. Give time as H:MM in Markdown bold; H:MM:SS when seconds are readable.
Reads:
**5:20**
